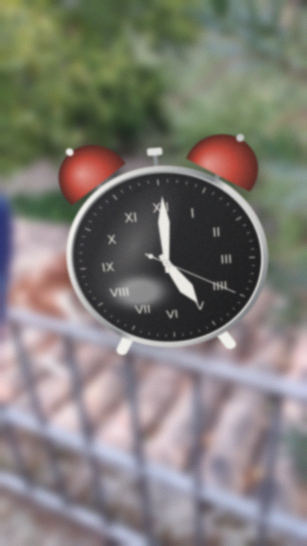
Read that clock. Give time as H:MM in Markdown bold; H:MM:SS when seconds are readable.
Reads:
**5:00:20**
